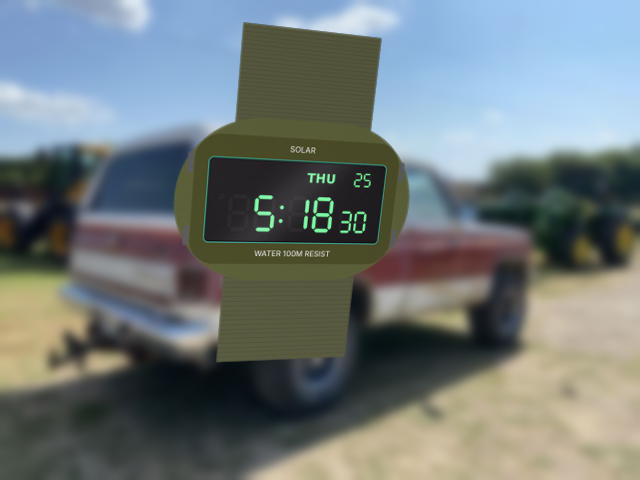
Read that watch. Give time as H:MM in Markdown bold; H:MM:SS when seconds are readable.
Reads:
**5:18:30**
